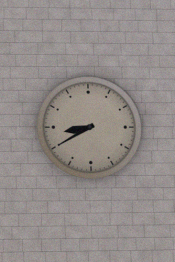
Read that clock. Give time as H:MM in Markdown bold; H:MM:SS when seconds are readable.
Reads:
**8:40**
